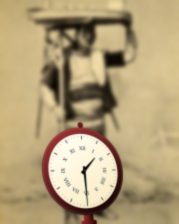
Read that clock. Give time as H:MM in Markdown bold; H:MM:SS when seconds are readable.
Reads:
**1:30**
